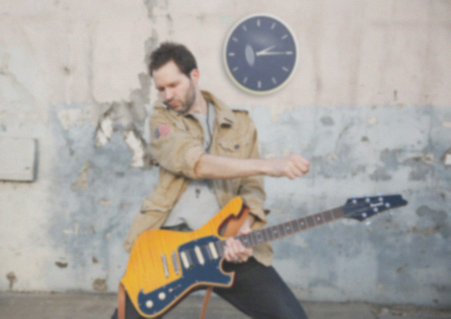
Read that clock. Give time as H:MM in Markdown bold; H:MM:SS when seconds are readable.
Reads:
**2:15**
